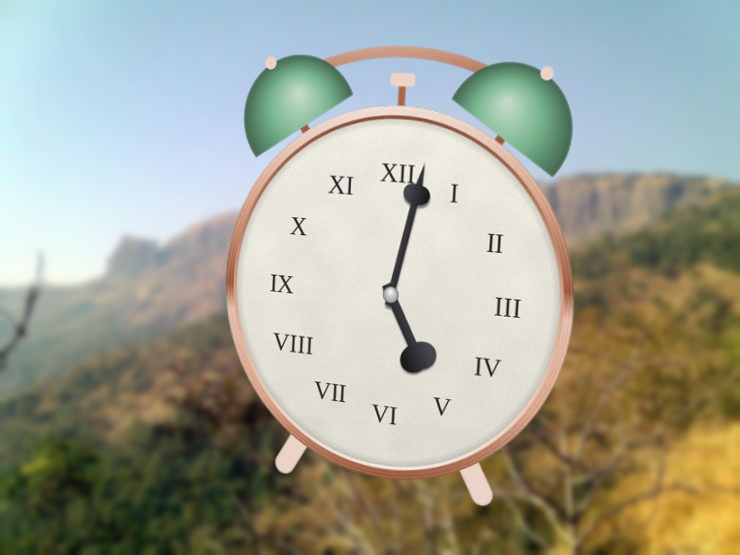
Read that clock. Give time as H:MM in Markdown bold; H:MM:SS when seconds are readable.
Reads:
**5:02**
